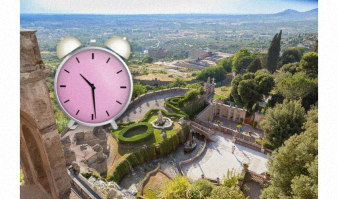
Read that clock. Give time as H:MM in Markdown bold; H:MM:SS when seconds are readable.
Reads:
**10:29**
